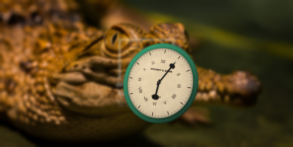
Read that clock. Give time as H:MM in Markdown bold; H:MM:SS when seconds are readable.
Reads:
**6:05**
